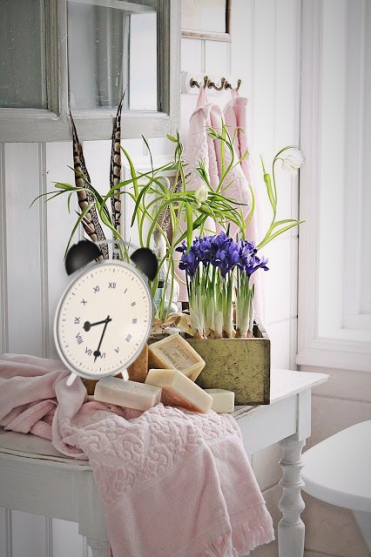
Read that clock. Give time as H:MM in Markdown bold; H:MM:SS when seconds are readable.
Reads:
**8:32**
